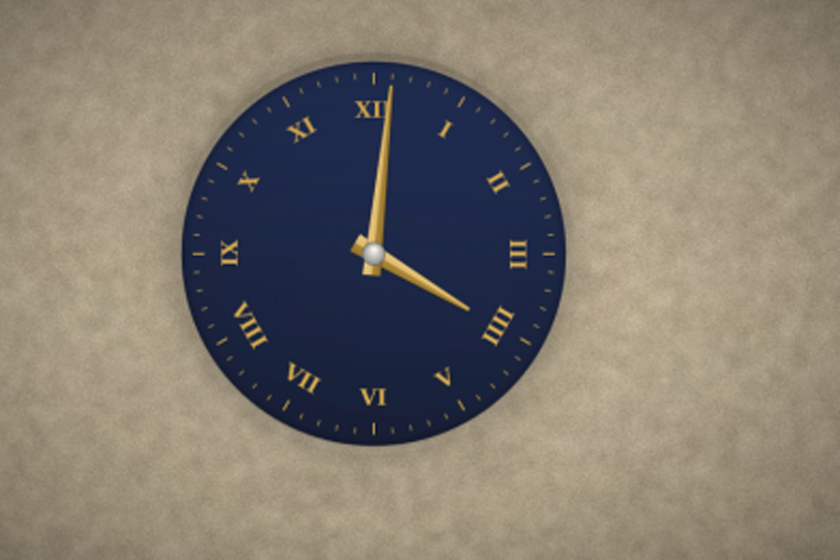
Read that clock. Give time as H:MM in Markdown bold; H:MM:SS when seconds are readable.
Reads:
**4:01**
